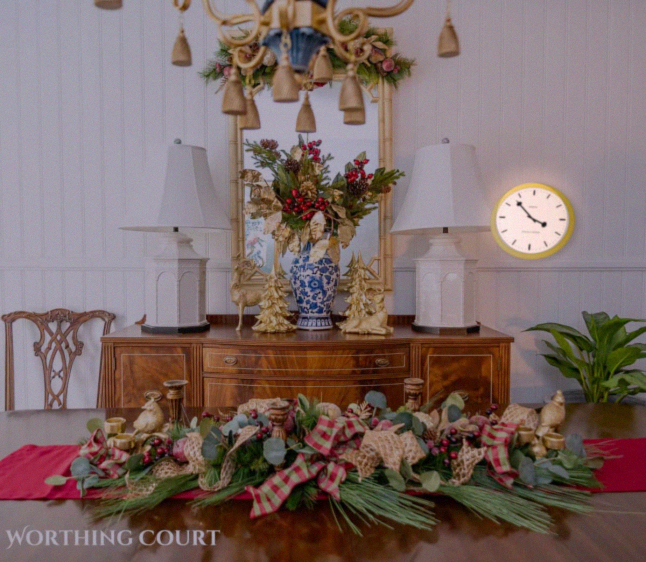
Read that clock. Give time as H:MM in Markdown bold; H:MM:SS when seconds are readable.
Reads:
**3:53**
